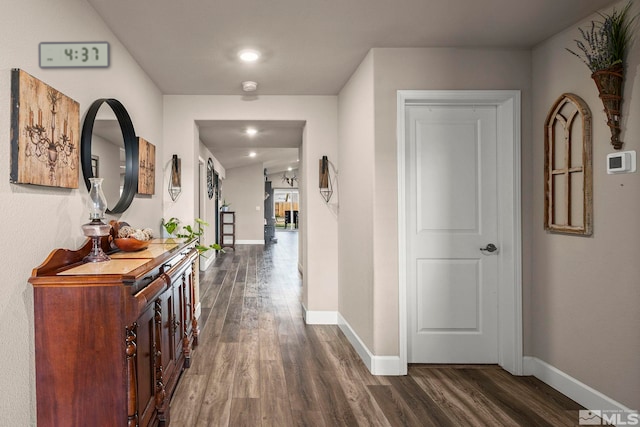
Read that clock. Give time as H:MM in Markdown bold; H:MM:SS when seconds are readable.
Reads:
**4:37**
